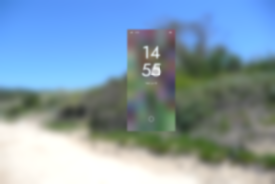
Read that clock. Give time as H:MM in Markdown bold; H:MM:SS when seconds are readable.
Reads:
**14:55**
